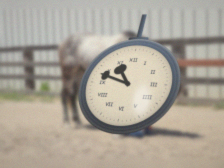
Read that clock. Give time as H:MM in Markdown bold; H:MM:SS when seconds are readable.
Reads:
**10:48**
